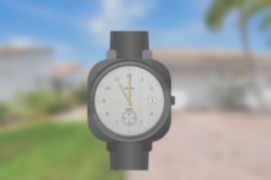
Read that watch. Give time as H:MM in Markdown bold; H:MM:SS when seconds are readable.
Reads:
**11:00**
